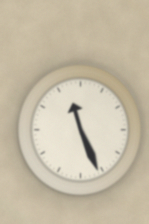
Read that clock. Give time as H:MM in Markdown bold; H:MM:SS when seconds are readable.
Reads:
**11:26**
